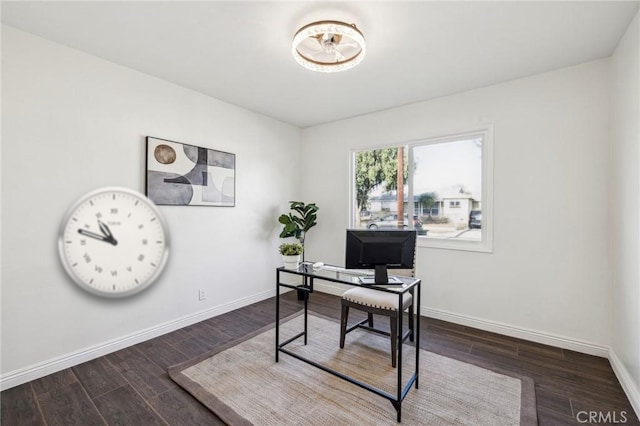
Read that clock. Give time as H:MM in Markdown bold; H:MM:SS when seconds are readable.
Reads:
**10:48**
